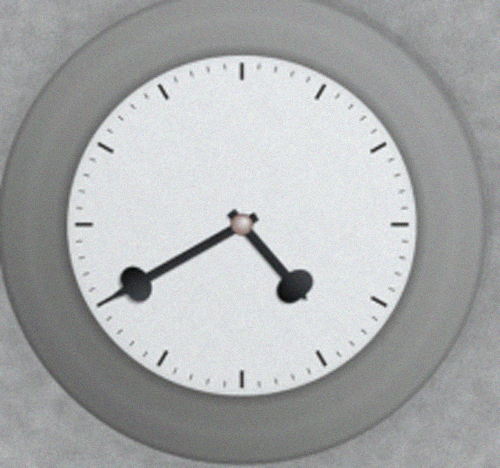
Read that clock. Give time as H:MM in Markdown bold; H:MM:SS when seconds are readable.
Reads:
**4:40**
